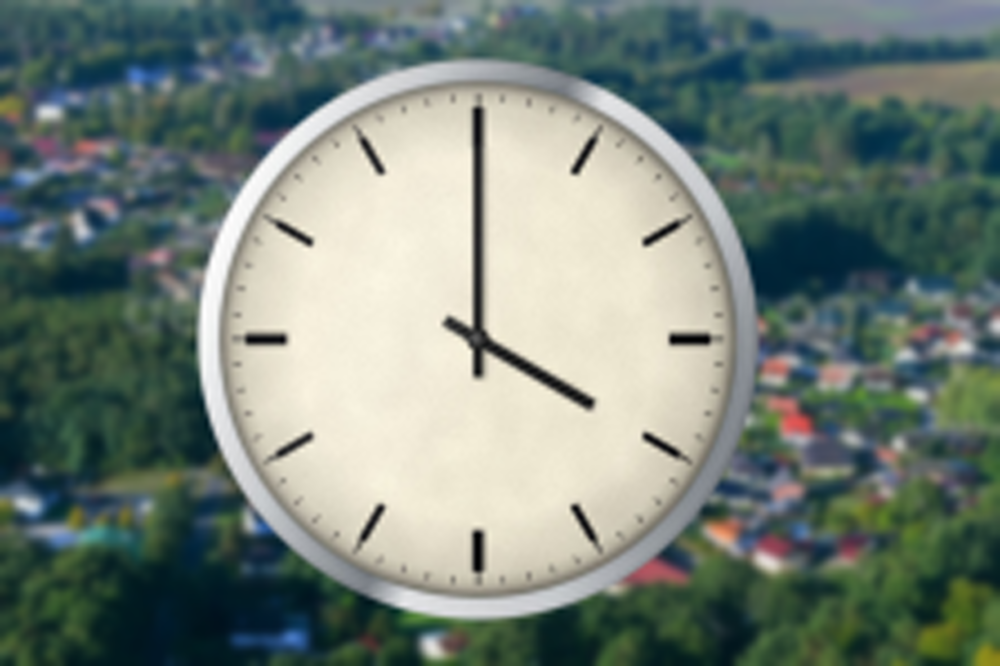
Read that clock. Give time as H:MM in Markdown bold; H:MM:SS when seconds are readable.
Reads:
**4:00**
